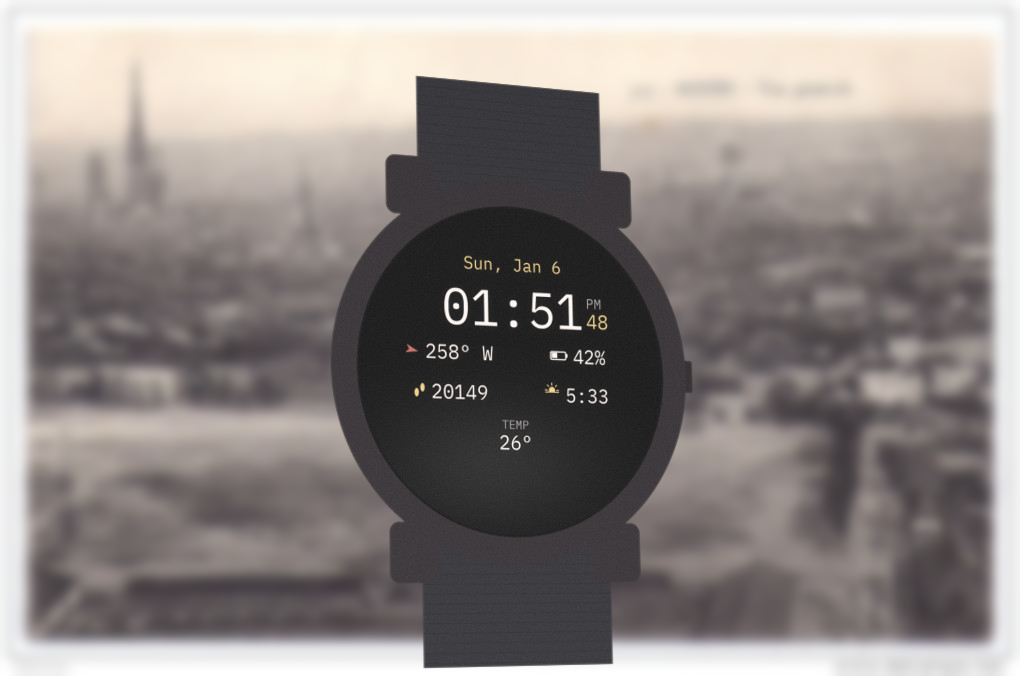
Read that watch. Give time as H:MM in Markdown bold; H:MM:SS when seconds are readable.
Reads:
**1:51:48**
